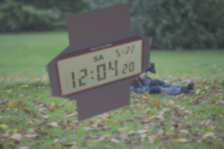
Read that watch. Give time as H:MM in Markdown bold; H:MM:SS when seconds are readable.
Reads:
**12:04:20**
